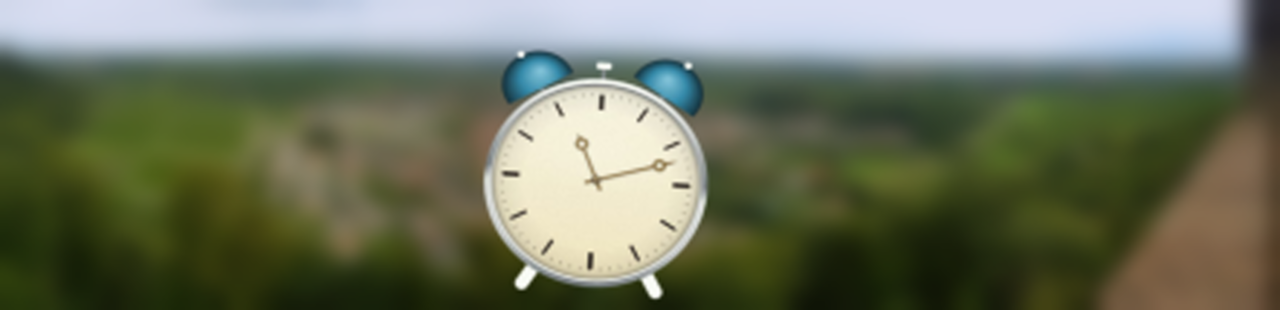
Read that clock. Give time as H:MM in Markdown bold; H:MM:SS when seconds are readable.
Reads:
**11:12**
